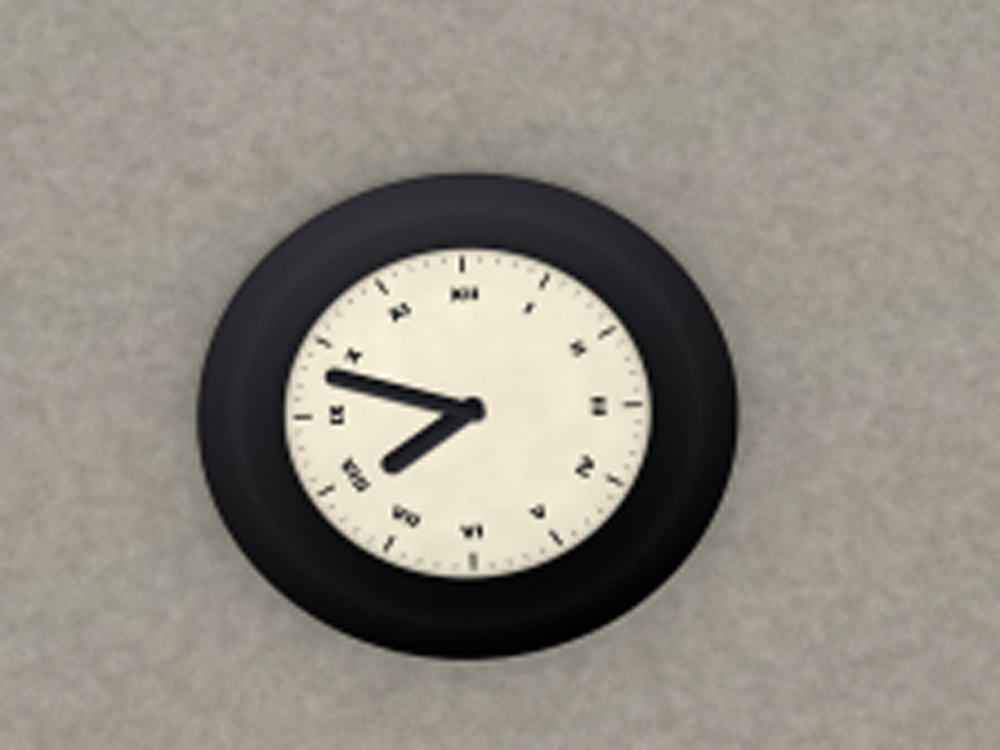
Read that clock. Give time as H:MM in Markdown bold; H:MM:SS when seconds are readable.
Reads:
**7:48**
